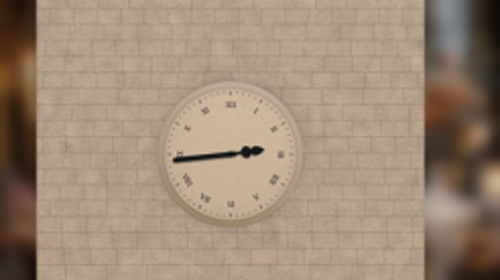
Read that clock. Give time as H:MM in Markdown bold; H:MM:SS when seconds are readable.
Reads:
**2:44**
